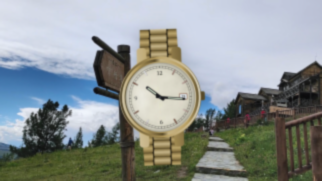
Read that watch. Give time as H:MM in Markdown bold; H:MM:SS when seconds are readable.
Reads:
**10:16**
